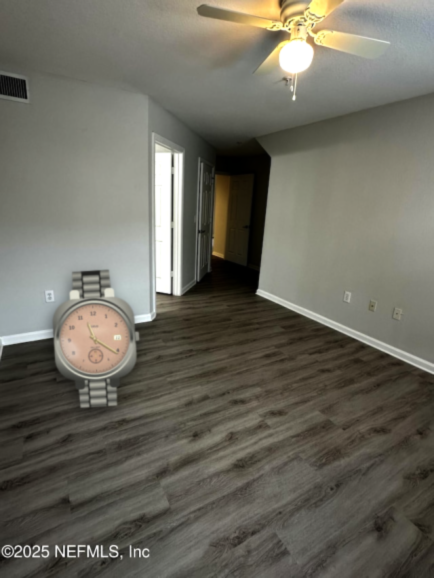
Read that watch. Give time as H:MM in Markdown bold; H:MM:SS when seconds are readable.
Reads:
**11:21**
